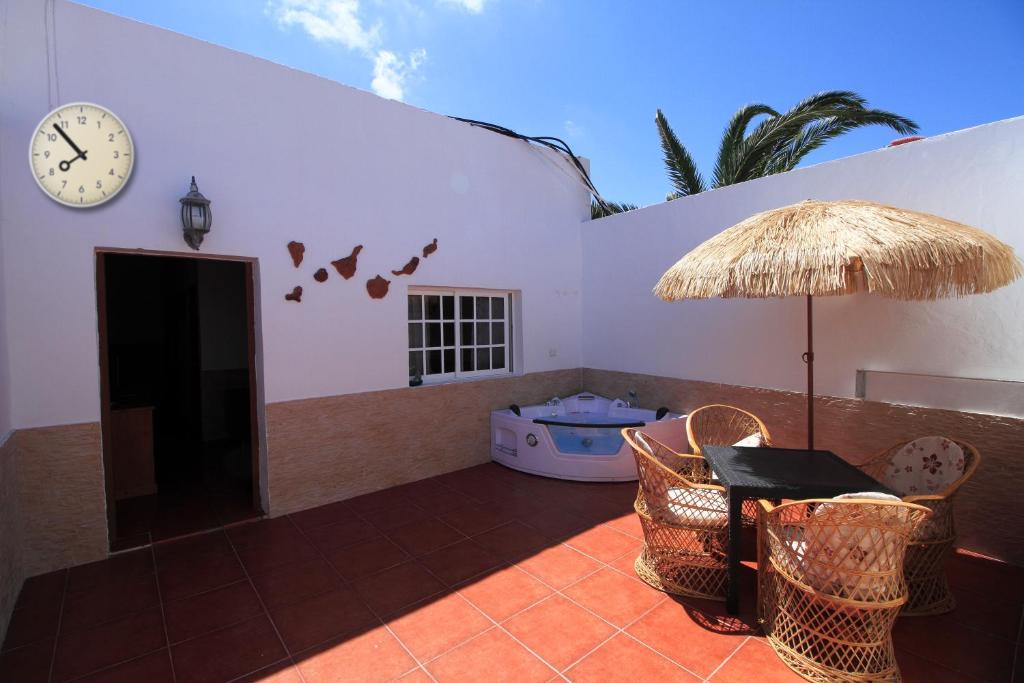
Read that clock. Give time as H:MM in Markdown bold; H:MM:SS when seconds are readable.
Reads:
**7:53**
